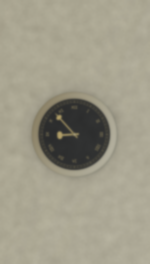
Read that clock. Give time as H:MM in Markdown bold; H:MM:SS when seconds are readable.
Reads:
**8:53**
